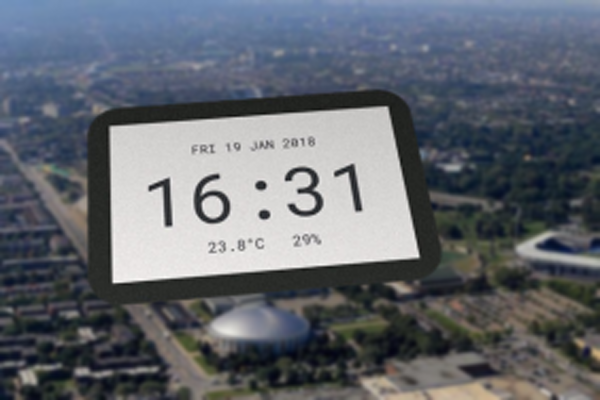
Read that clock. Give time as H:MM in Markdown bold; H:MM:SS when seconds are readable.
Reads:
**16:31**
